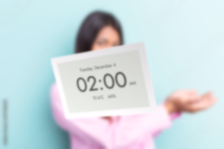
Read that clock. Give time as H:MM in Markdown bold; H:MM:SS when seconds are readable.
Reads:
**2:00**
